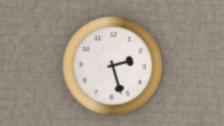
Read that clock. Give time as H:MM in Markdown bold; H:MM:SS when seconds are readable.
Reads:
**2:27**
